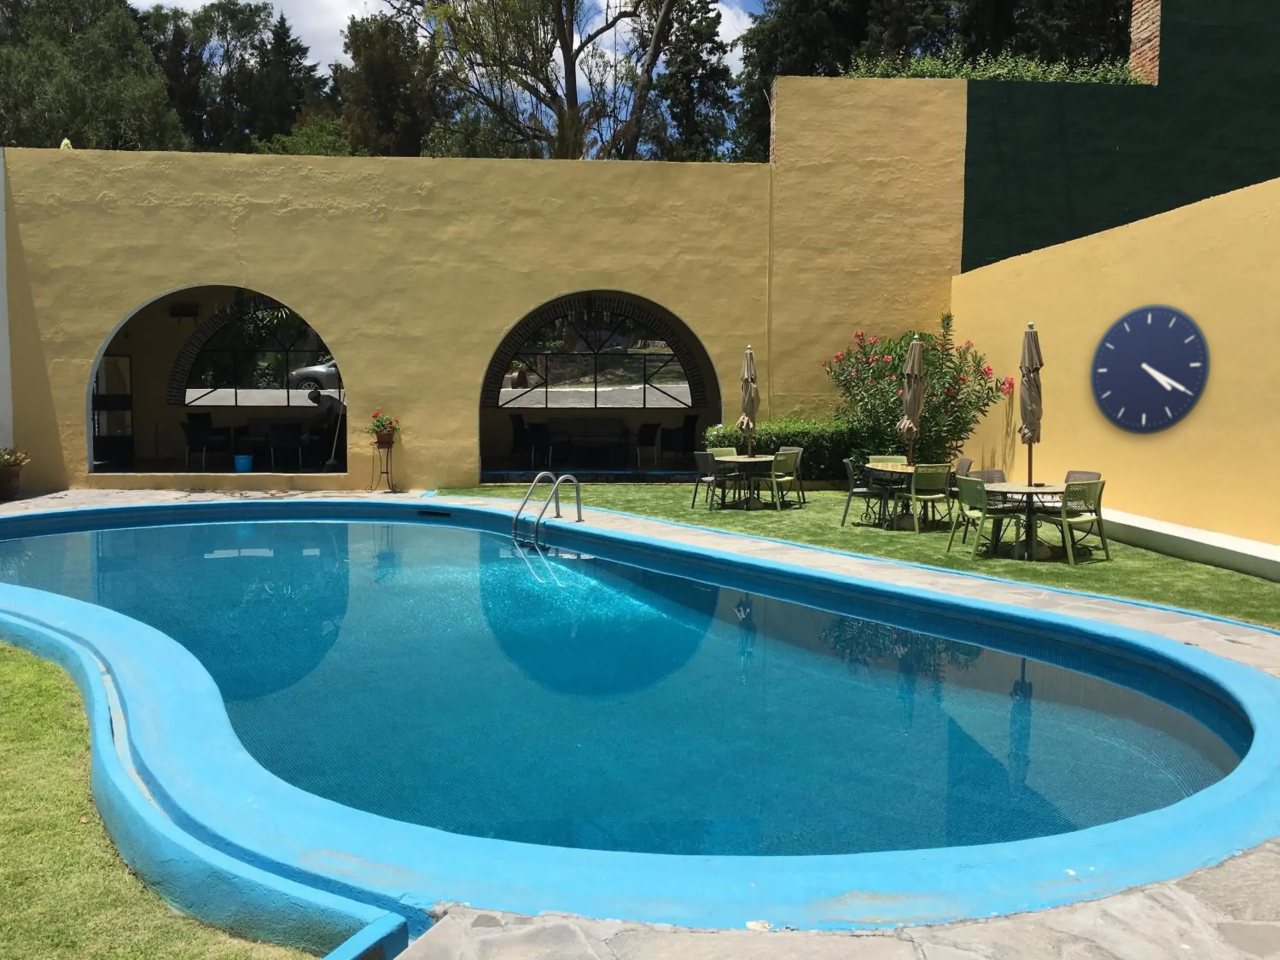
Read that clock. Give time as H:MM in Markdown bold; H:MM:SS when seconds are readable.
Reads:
**4:20**
